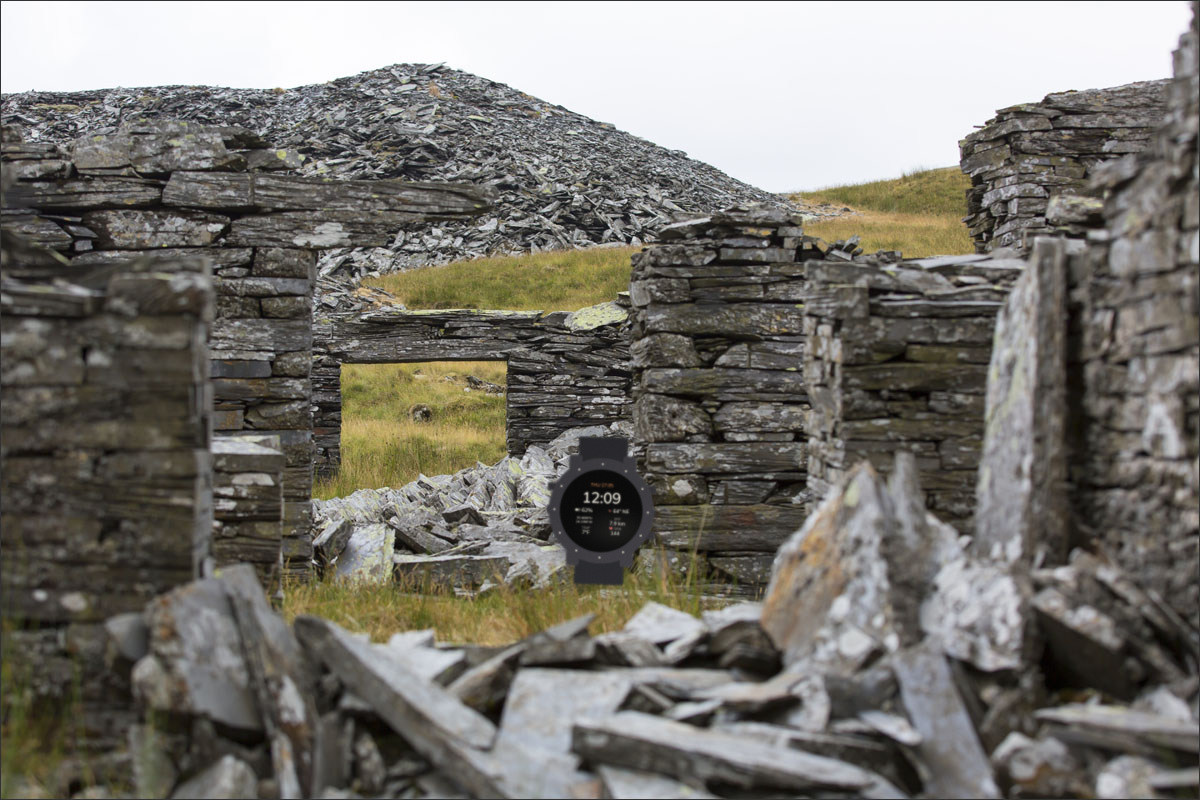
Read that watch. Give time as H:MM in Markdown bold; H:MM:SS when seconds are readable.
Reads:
**12:09**
